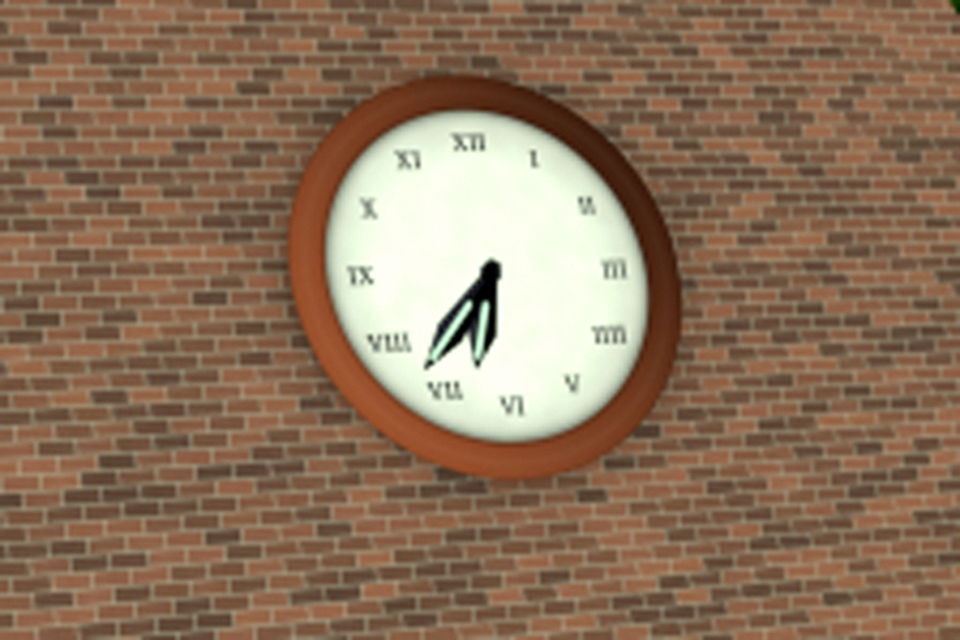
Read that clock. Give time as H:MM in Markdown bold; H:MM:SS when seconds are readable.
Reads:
**6:37**
